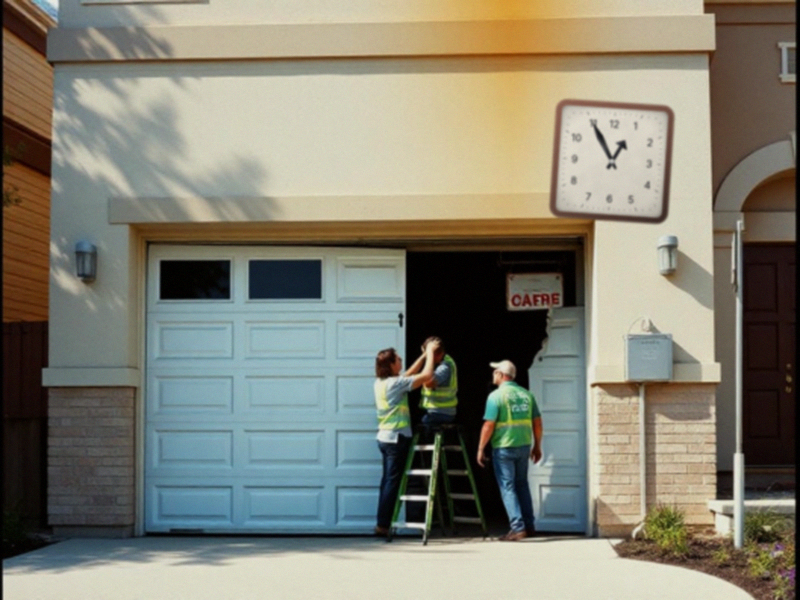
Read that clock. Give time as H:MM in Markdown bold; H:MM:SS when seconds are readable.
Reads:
**12:55**
